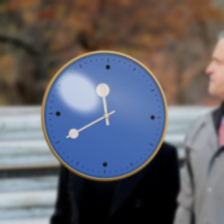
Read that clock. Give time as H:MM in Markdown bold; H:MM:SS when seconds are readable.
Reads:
**11:40**
